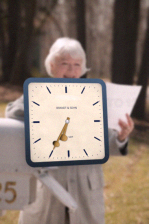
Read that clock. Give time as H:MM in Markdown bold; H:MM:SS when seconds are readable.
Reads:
**6:35**
